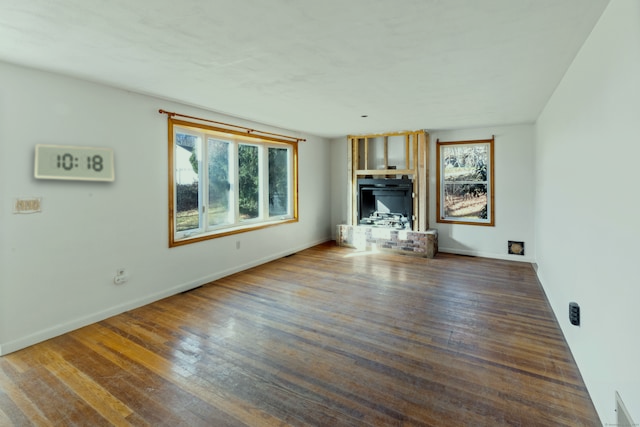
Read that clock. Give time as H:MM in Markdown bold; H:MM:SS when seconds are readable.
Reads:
**10:18**
